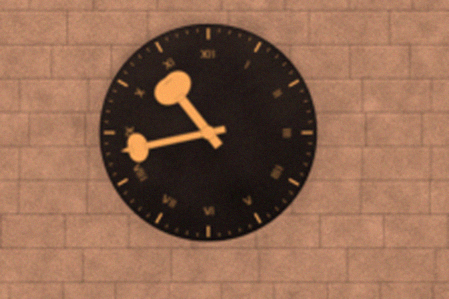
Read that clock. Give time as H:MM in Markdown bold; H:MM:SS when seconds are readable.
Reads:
**10:43**
